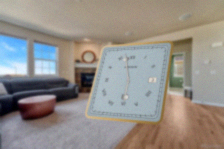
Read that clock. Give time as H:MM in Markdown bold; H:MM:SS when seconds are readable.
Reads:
**5:57**
